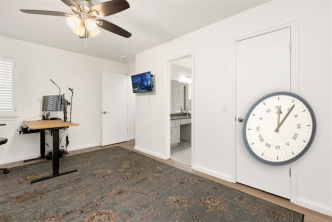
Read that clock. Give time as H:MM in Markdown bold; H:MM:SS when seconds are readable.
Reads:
**12:06**
